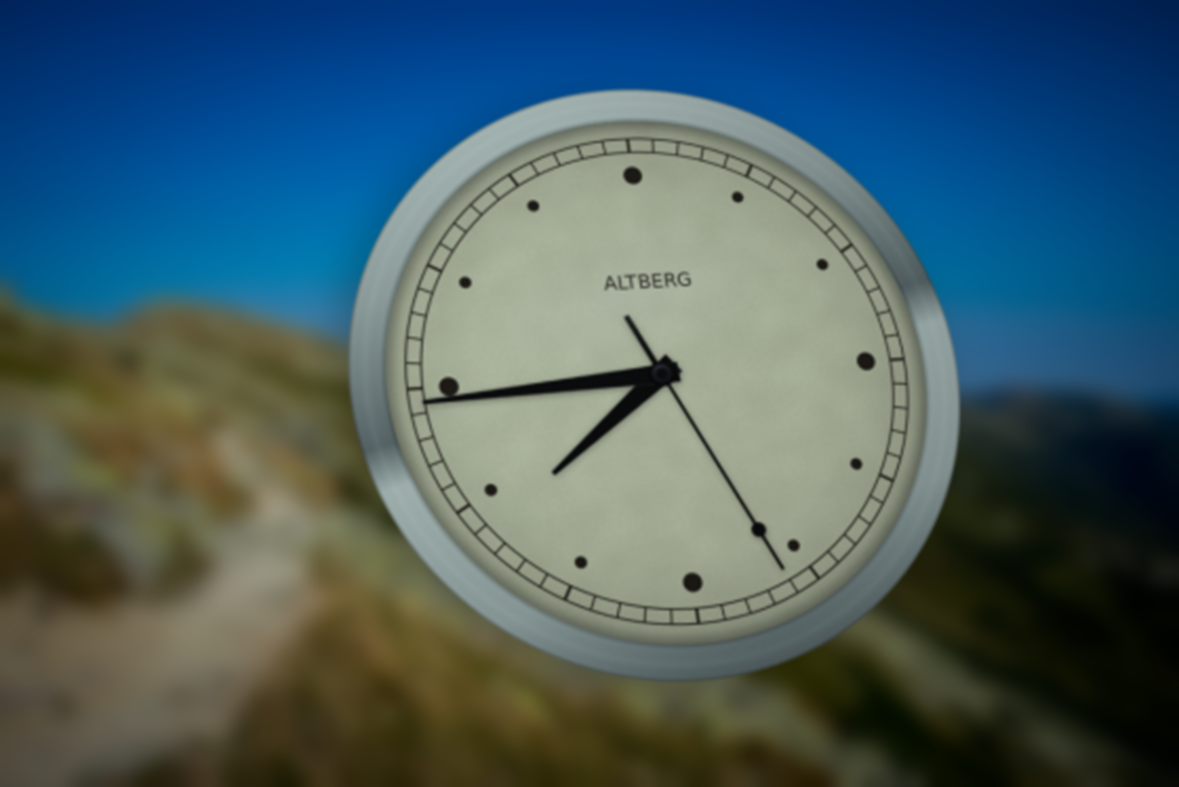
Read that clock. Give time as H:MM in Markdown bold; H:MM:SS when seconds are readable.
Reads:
**7:44:26**
